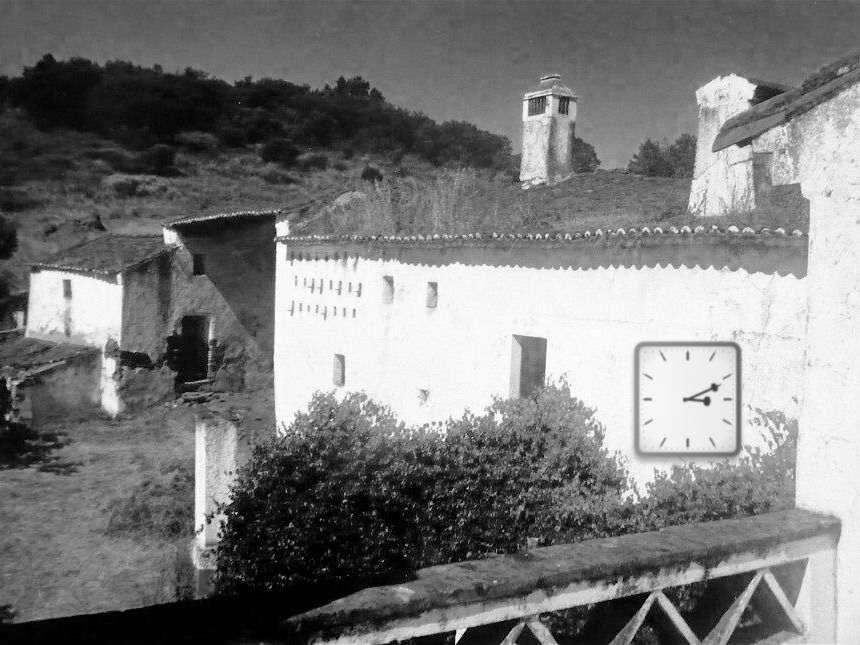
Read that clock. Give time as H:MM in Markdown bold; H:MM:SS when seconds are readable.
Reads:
**3:11**
